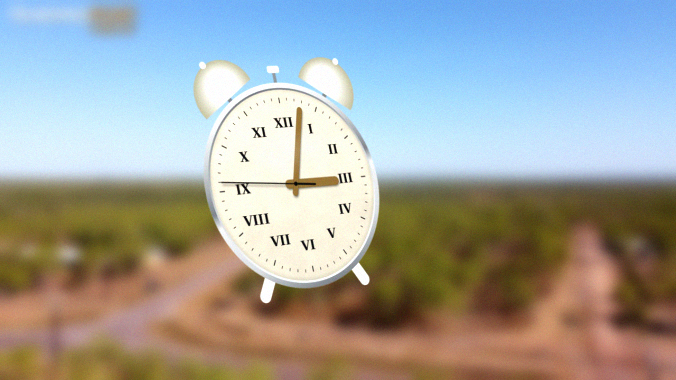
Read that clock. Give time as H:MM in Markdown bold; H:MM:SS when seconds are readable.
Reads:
**3:02:46**
